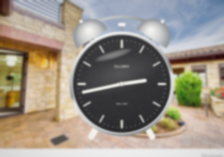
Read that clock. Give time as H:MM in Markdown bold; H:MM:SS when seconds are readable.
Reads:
**2:43**
